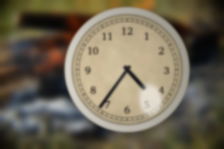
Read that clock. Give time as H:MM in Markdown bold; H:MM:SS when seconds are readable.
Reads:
**4:36**
